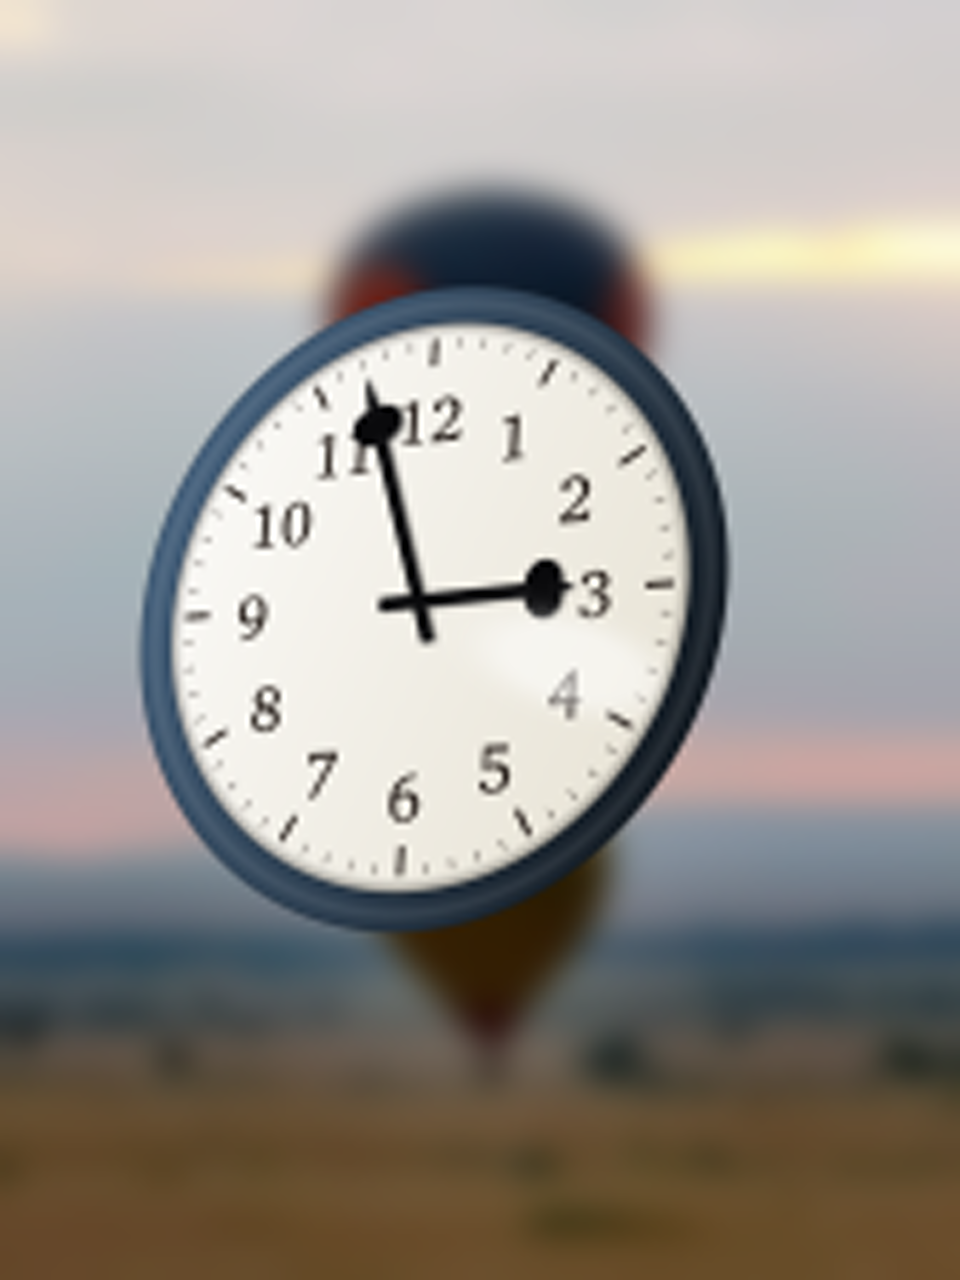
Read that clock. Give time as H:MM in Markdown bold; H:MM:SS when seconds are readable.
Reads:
**2:57**
